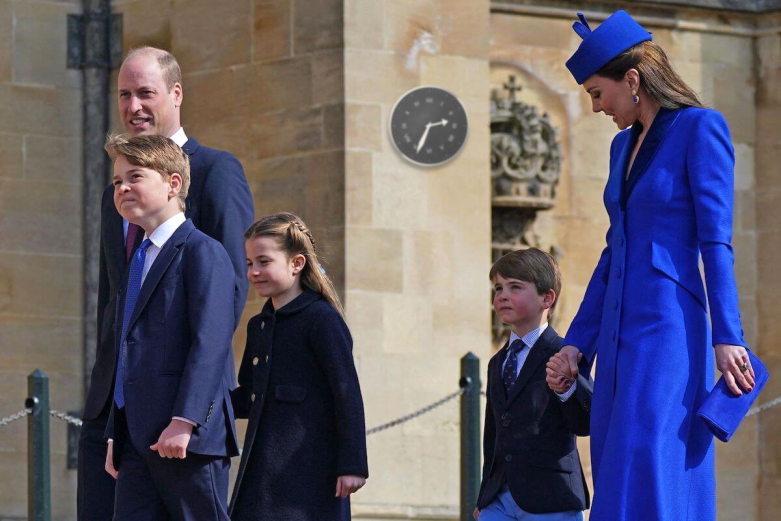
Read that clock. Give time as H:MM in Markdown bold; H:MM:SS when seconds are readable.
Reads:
**2:34**
